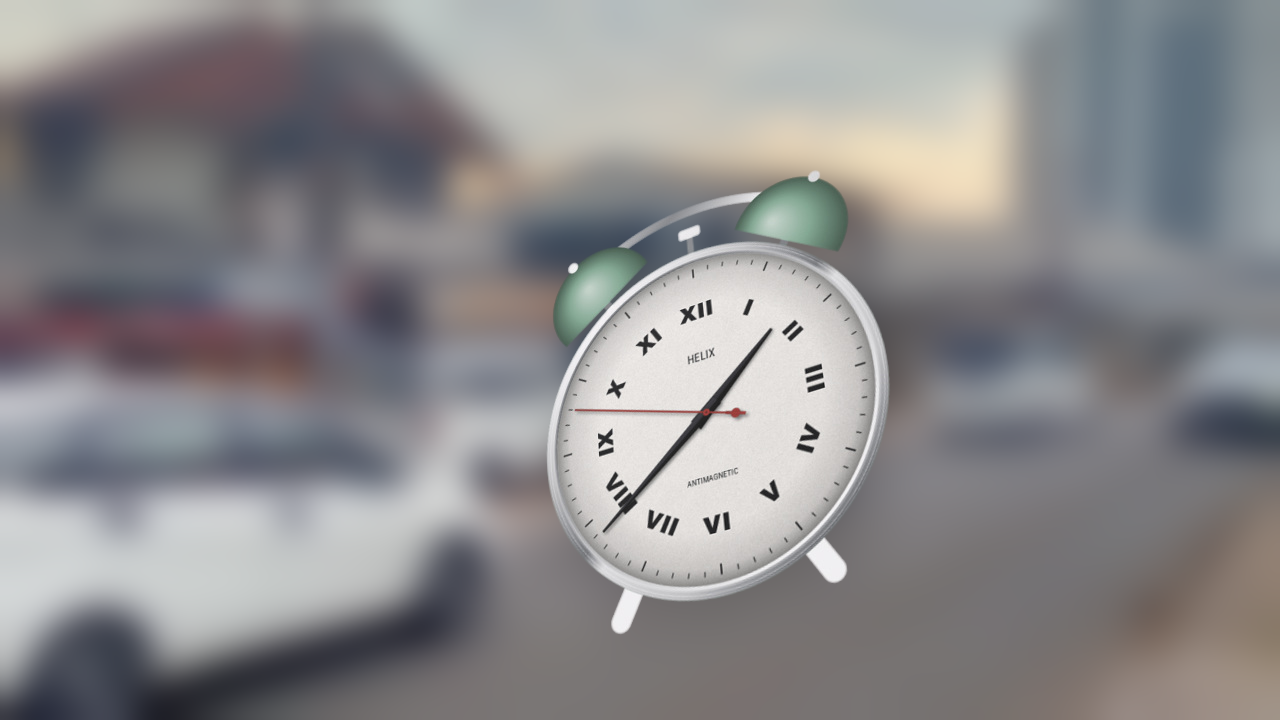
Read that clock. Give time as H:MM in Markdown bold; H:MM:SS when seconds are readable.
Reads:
**1:38:48**
